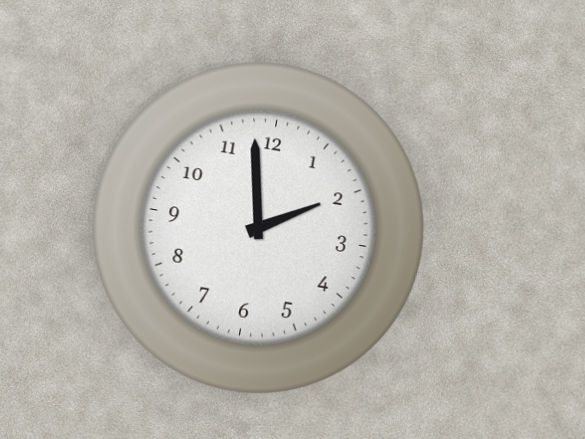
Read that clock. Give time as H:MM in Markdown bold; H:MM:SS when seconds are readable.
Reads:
**1:58**
